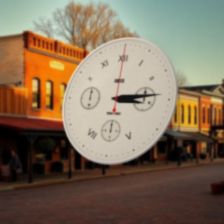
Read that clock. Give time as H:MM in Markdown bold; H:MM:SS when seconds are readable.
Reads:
**3:14**
